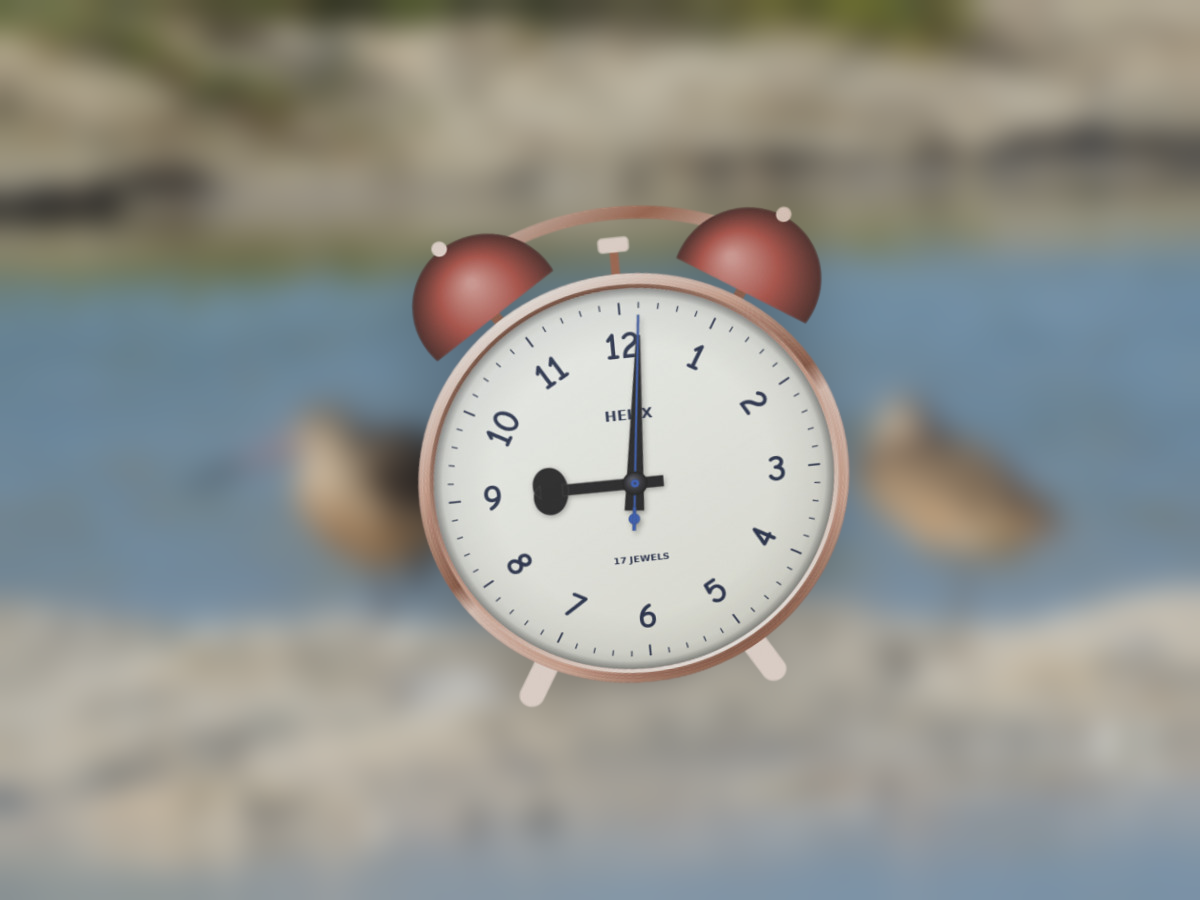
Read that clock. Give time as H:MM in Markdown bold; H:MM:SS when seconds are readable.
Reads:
**9:01:01**
